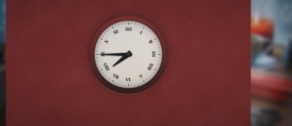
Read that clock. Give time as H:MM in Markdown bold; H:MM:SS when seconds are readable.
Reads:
**7:45**
